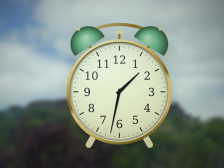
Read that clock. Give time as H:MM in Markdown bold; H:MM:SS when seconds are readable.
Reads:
**1:32**
